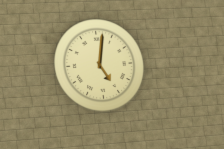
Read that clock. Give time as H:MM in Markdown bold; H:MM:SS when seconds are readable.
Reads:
**5:02**
